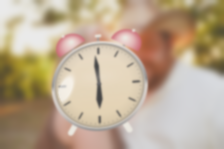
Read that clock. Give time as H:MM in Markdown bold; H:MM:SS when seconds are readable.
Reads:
**5:59**
